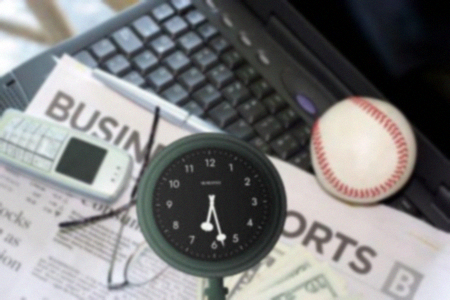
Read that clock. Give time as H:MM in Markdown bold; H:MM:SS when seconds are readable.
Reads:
**6:28**
